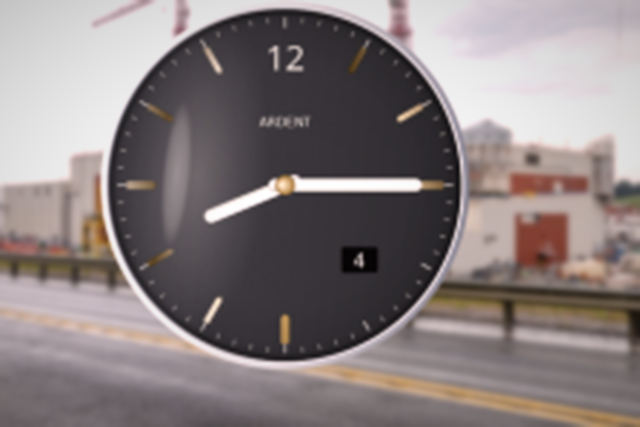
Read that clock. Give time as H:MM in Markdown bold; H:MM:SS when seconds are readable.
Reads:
**8:15**
